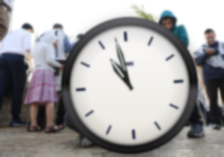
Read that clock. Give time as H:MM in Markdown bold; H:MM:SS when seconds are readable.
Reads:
**10:58**
